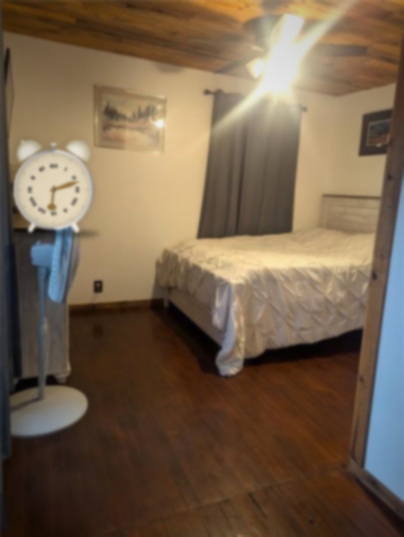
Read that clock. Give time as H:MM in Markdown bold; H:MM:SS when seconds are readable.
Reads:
**6:12**
